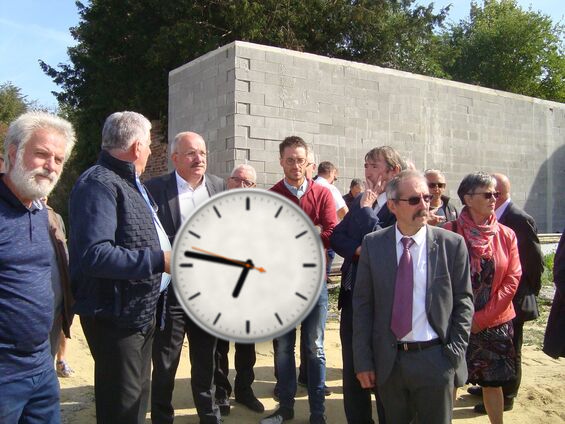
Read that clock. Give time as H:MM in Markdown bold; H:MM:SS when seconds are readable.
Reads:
**6:46:48**
